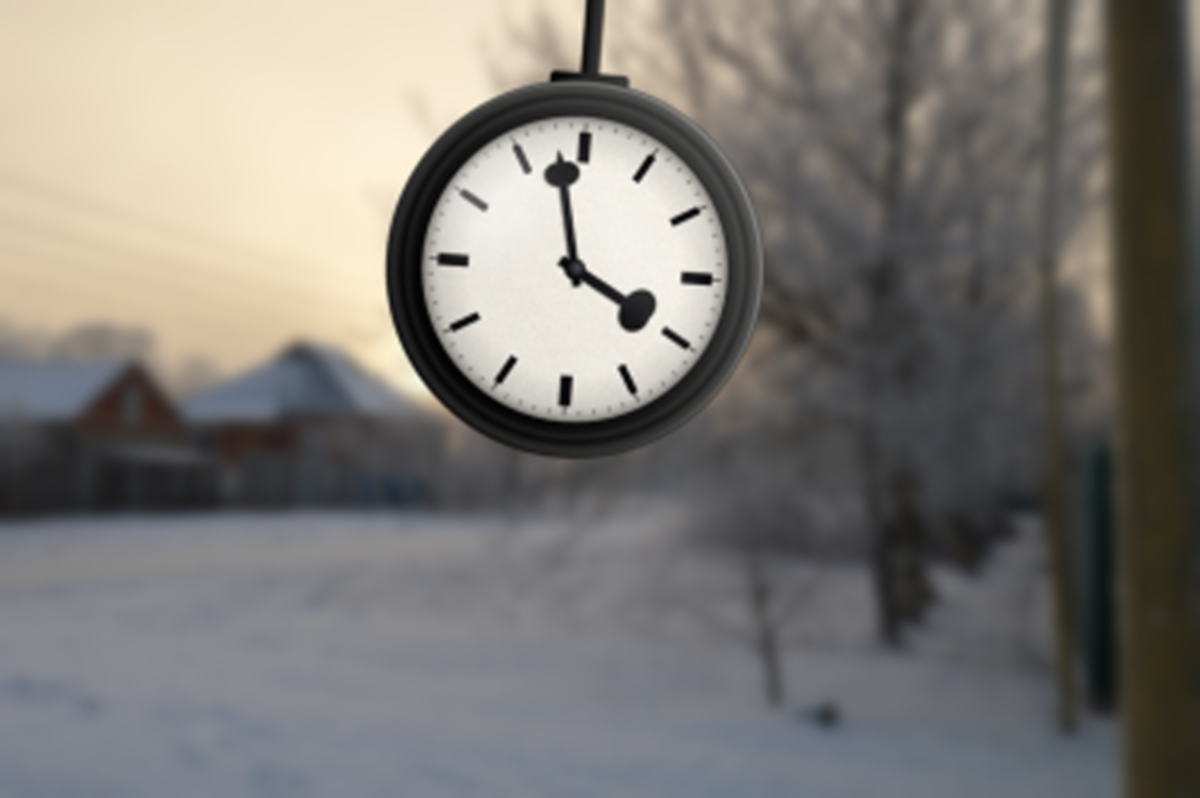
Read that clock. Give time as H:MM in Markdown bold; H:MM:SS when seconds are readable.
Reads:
**3:58**
